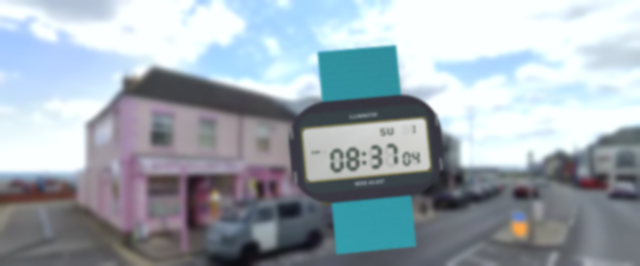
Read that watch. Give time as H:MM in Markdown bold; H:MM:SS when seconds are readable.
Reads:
**8:37:04**
